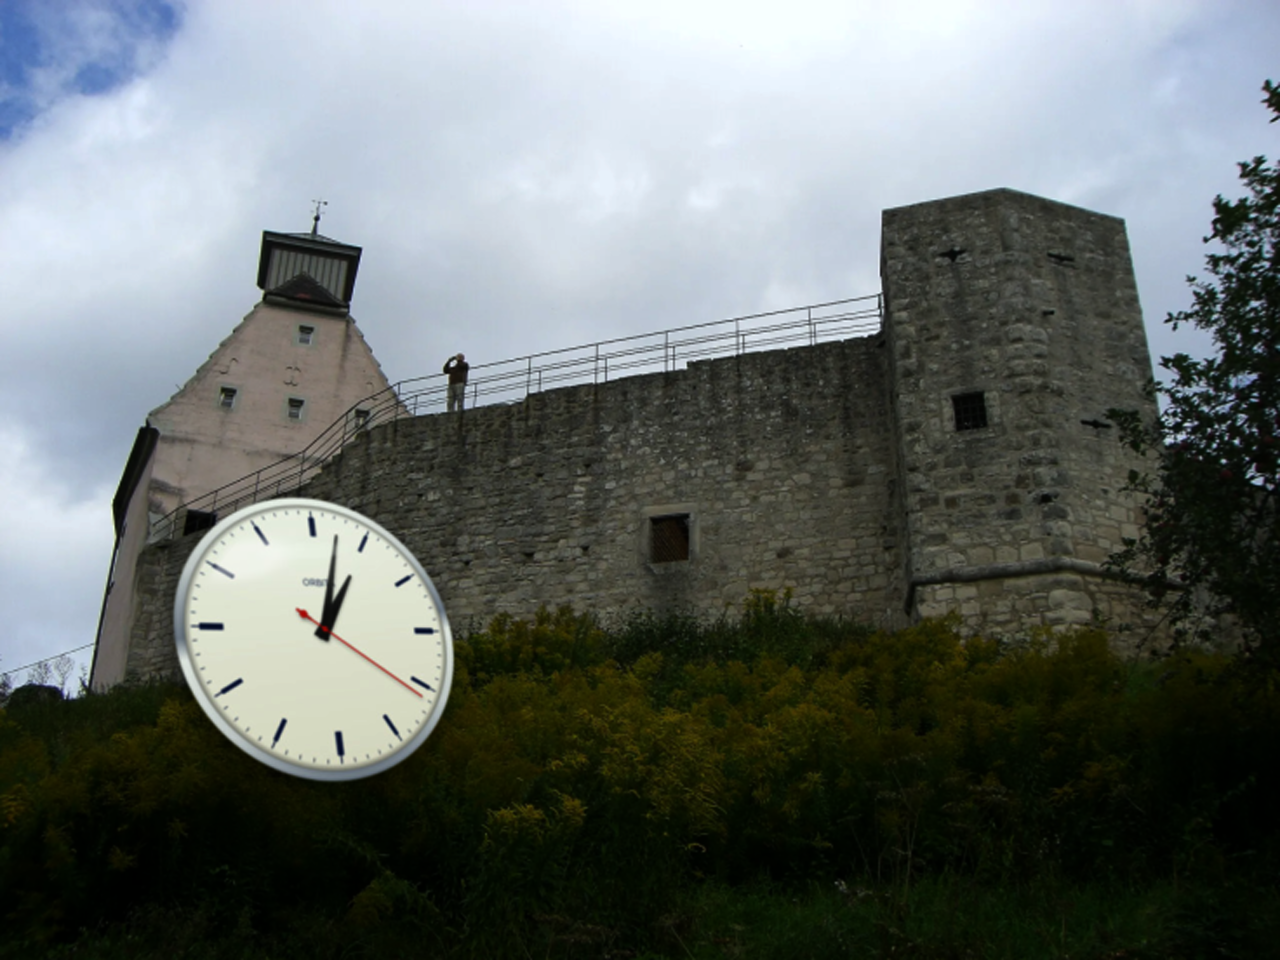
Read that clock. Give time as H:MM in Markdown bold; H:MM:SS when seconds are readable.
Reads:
**1:02:21**
